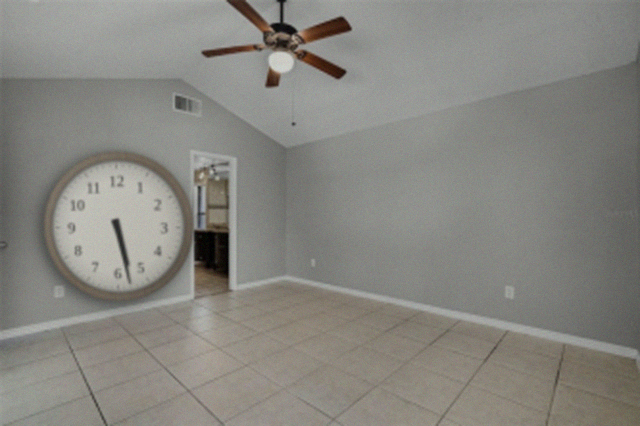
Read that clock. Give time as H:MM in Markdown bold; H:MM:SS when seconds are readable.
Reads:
**5:28**
